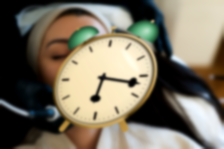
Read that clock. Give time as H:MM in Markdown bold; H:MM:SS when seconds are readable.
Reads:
**6:17**
